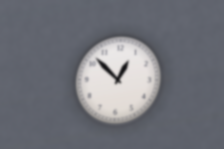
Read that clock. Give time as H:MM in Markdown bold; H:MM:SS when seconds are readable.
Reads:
**12:52**
